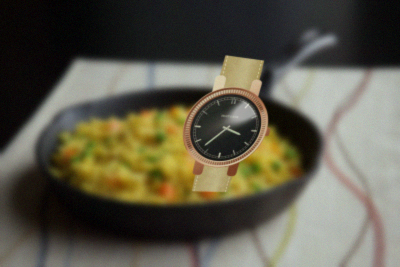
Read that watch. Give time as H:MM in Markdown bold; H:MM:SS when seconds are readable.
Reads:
**3:37**
